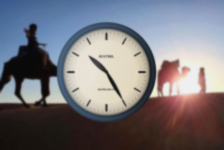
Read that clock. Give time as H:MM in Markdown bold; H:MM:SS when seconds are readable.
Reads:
**10:25**
